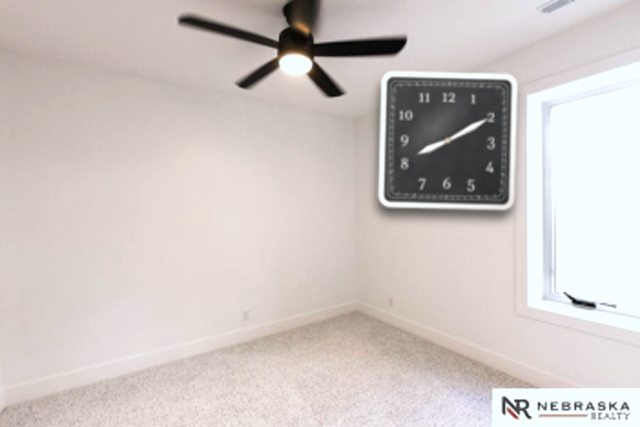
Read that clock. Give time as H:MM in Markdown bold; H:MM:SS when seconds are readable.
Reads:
**8:10**
